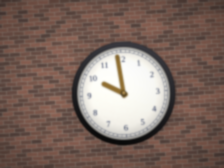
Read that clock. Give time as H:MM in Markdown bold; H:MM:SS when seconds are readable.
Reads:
**9:59**
